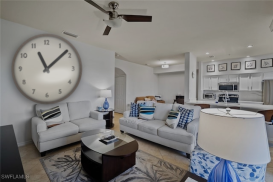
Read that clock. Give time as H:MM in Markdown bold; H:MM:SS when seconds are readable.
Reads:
**11:08**
